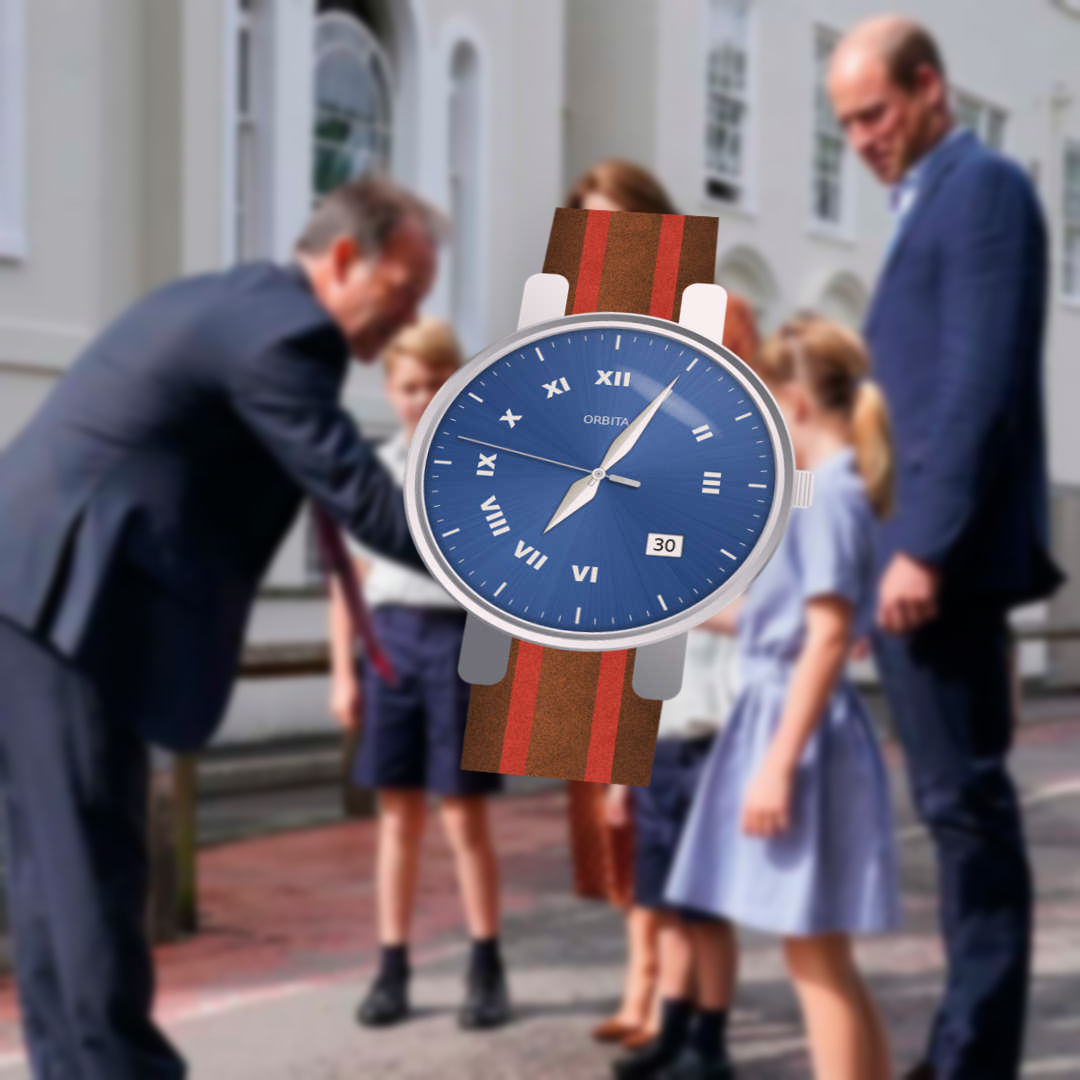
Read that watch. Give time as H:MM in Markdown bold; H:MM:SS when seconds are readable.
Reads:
**7:04:47**
